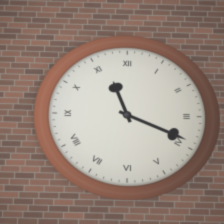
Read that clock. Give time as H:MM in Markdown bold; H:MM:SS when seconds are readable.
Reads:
**11:19**
